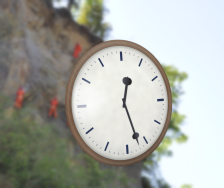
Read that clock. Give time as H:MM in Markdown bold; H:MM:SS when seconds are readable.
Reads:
**12:27**
